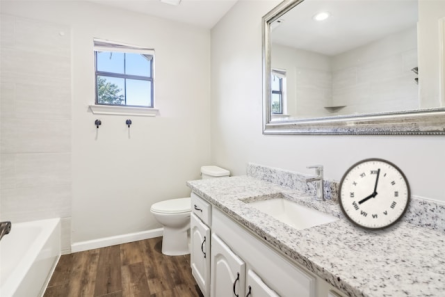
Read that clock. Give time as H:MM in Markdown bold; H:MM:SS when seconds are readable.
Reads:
**8:02**
